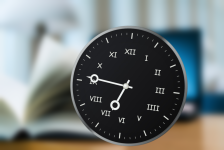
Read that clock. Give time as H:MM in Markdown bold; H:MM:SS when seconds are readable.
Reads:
**6:46**
